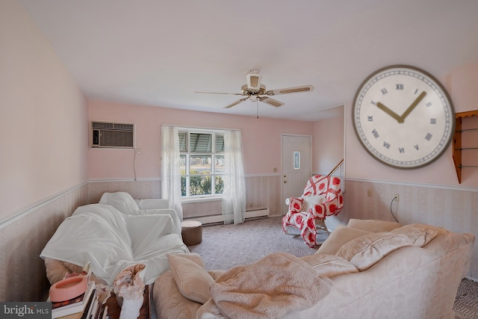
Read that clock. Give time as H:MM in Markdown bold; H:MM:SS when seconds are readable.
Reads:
**10:07**
